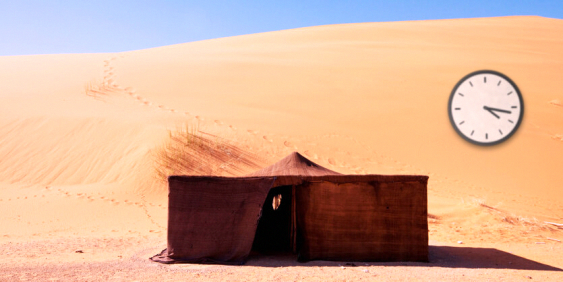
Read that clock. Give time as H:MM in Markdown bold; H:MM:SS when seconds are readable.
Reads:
**4:17**
